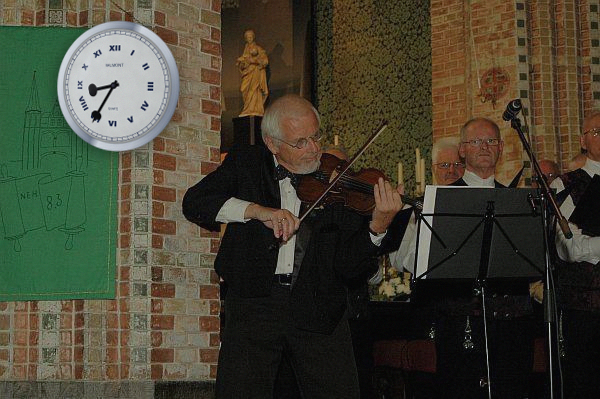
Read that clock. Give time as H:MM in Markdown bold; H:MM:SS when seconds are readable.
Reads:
**8:35**
